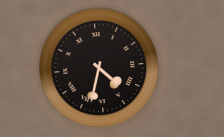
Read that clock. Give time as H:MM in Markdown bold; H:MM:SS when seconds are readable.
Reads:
**4:33**
